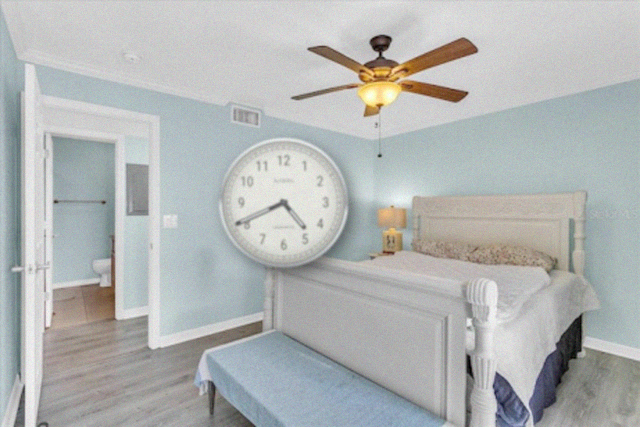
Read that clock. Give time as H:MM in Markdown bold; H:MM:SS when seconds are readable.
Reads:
**4:41**
